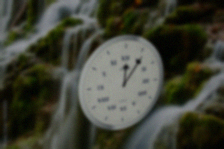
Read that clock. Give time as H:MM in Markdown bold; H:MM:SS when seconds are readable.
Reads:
**12:06**
